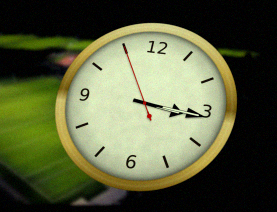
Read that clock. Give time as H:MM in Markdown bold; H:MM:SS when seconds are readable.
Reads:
**3:15:55**
